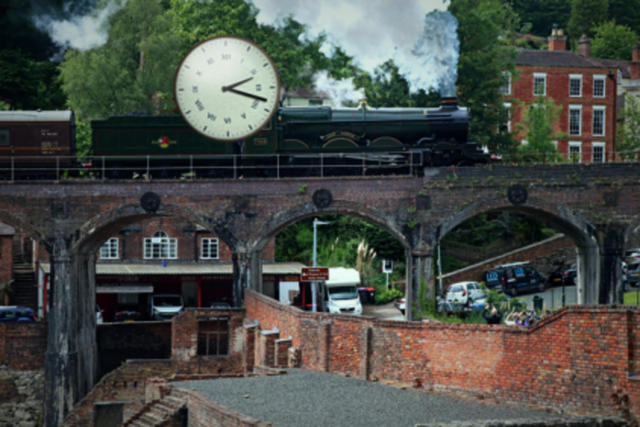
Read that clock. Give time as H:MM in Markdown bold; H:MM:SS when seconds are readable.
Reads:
**2:18**
